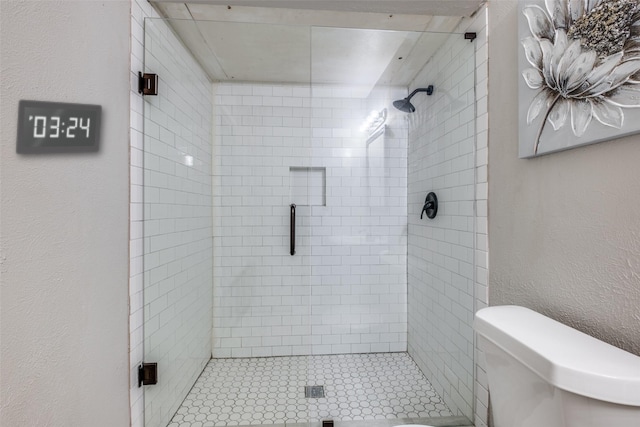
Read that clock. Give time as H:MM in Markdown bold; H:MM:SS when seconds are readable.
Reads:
**3:24**
